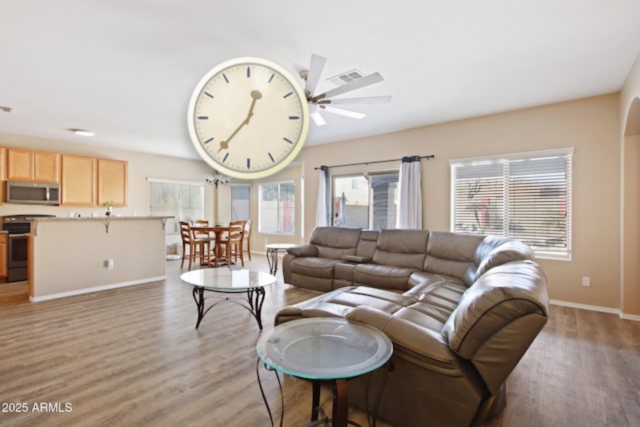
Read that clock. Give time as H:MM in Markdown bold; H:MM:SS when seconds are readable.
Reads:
**12:37**
